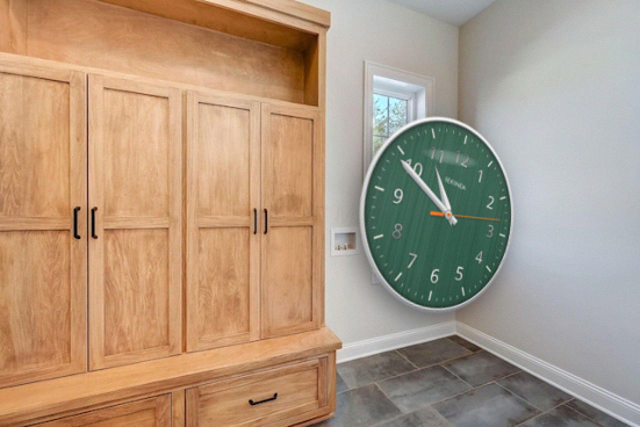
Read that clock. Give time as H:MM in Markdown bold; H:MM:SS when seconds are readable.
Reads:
**10:49:13**
